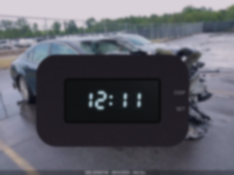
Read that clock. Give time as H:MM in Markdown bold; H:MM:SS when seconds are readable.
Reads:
**12:11**
